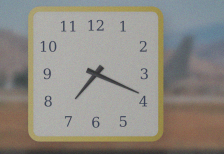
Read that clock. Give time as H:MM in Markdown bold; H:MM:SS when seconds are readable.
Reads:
**7:19**
